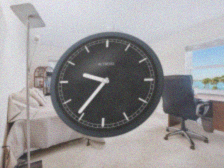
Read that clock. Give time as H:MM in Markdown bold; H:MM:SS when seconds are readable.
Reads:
**9:36**
